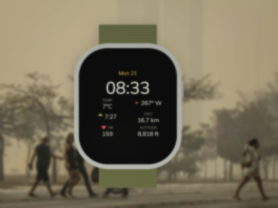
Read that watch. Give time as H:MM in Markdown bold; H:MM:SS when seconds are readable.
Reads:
**8:33**
